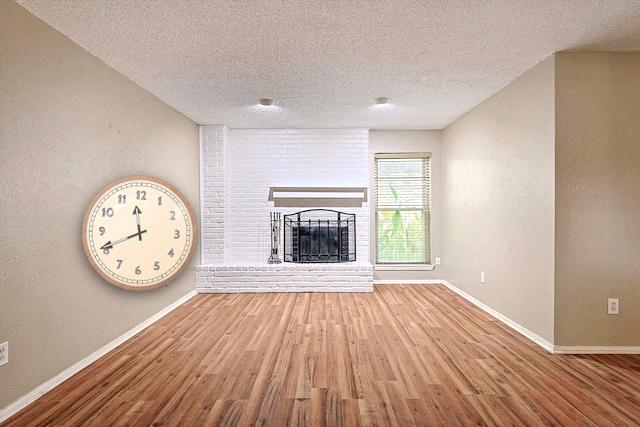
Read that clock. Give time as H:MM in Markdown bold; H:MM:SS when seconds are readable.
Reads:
**11:41**
